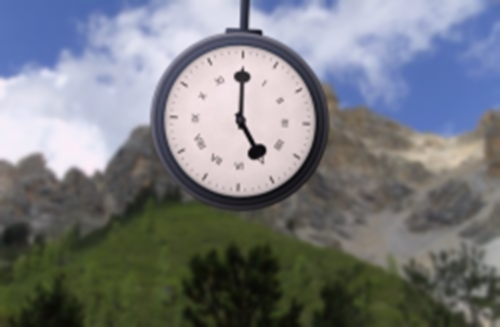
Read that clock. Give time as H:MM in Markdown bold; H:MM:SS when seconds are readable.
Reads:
**5:00**
